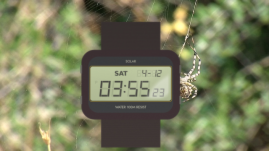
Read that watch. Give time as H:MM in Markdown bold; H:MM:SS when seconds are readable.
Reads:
**3:55**
